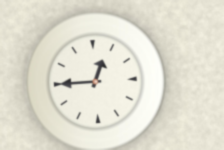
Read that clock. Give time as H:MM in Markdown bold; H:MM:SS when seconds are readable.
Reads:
**12:45**
